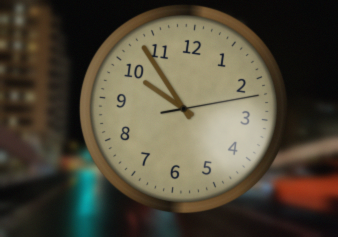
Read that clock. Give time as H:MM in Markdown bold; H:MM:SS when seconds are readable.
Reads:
**9:53:12**
